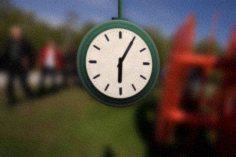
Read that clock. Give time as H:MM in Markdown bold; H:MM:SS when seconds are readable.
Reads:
**6:05**
